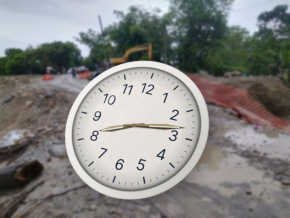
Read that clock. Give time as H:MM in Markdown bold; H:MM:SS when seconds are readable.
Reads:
**8:13**
